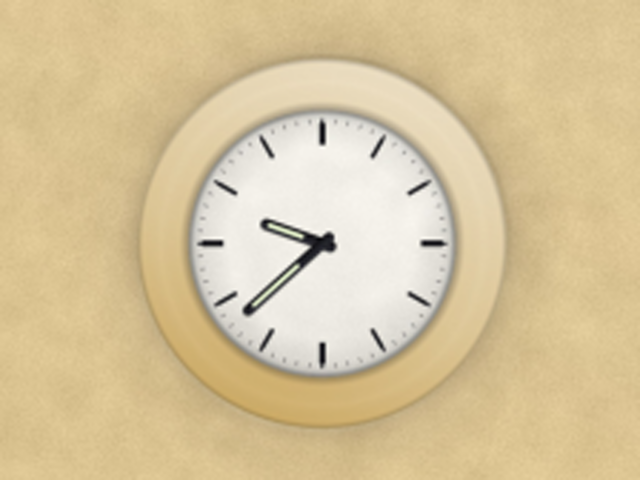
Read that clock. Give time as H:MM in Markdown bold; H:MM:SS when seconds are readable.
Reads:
**9:38**
